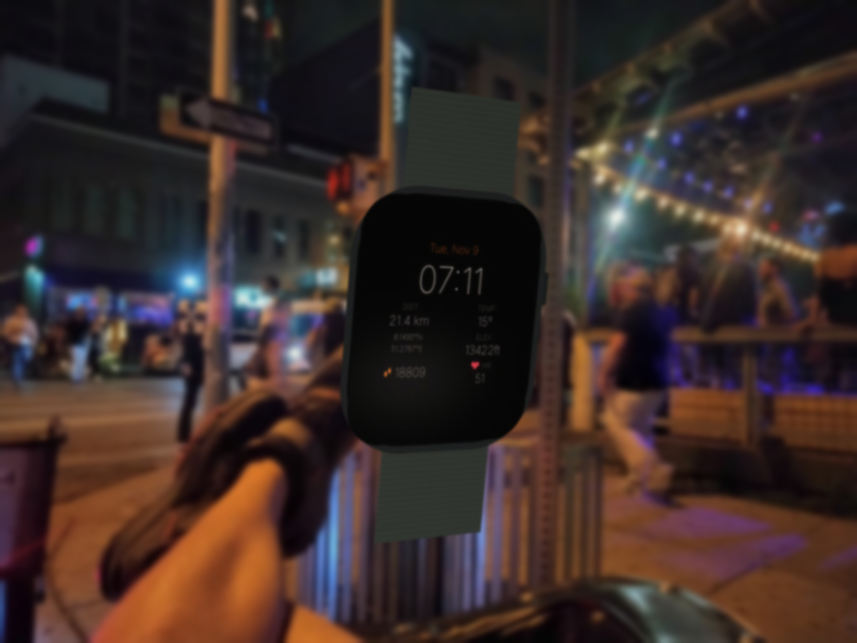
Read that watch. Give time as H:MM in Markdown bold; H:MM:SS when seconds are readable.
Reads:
**7:11**
